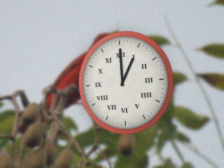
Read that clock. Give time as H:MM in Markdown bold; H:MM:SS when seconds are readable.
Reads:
**1:00**
